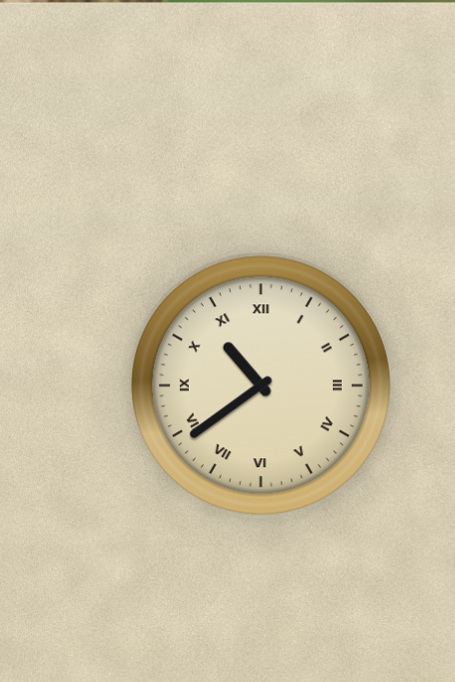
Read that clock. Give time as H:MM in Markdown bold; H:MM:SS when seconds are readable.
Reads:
**10:39**
